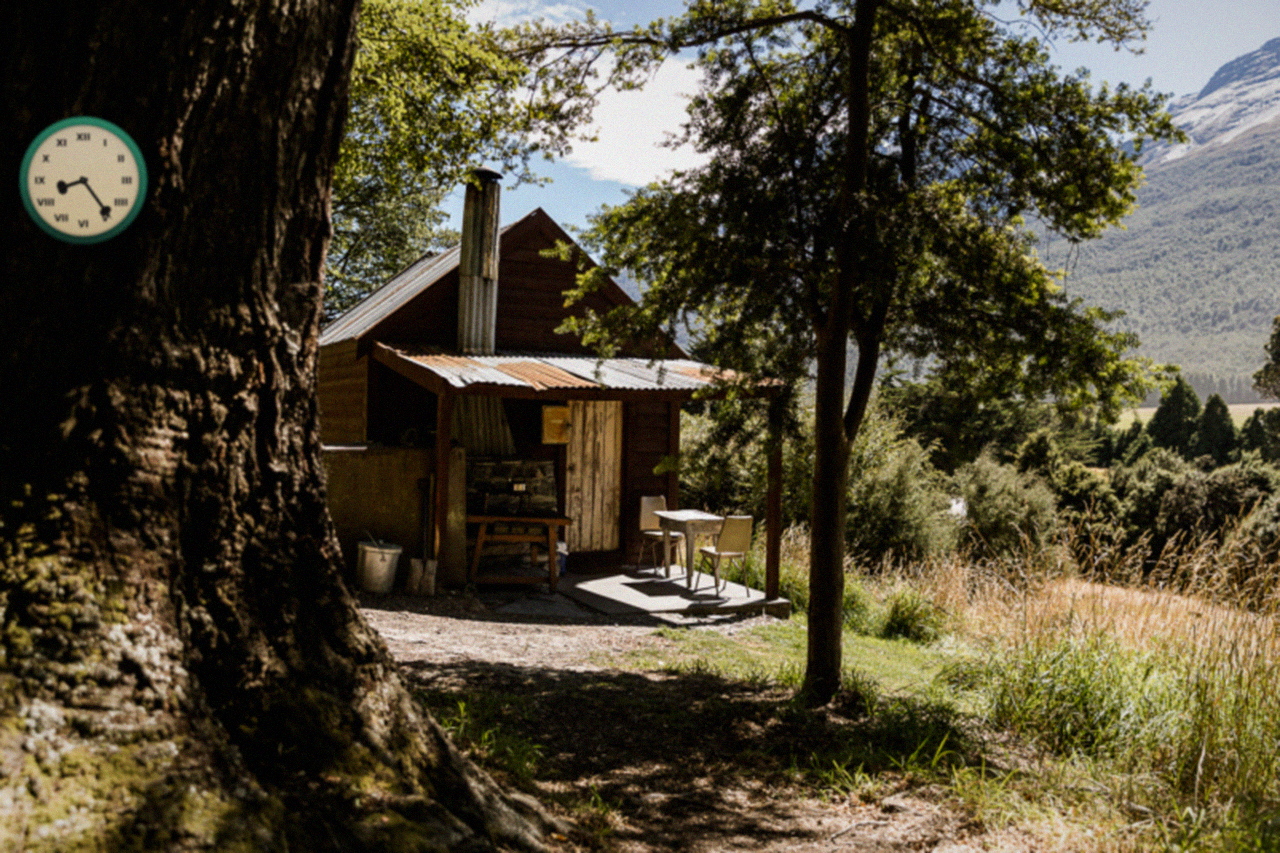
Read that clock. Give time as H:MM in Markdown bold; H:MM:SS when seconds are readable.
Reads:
**8:24**
